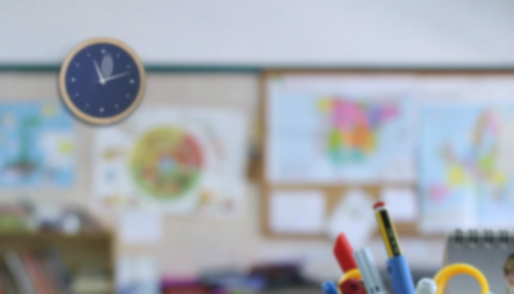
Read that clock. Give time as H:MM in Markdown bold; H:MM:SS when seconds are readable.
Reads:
**11:12**
